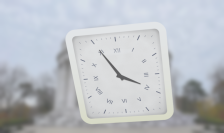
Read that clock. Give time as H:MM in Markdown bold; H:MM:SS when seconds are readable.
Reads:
**3:55**
